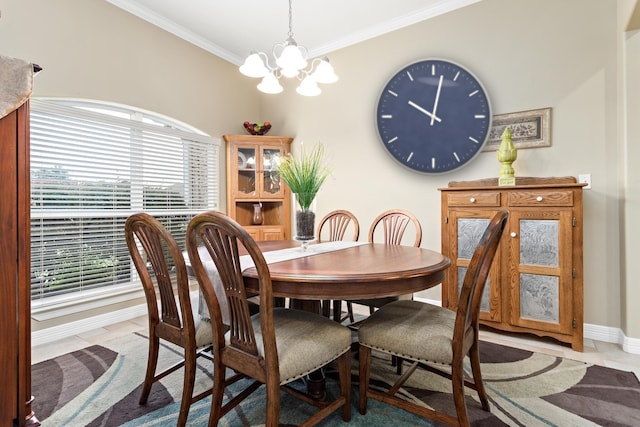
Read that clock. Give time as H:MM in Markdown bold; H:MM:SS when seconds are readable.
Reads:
**10:02**
